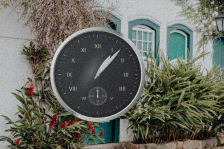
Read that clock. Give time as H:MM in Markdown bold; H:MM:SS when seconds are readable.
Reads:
**1:07**
